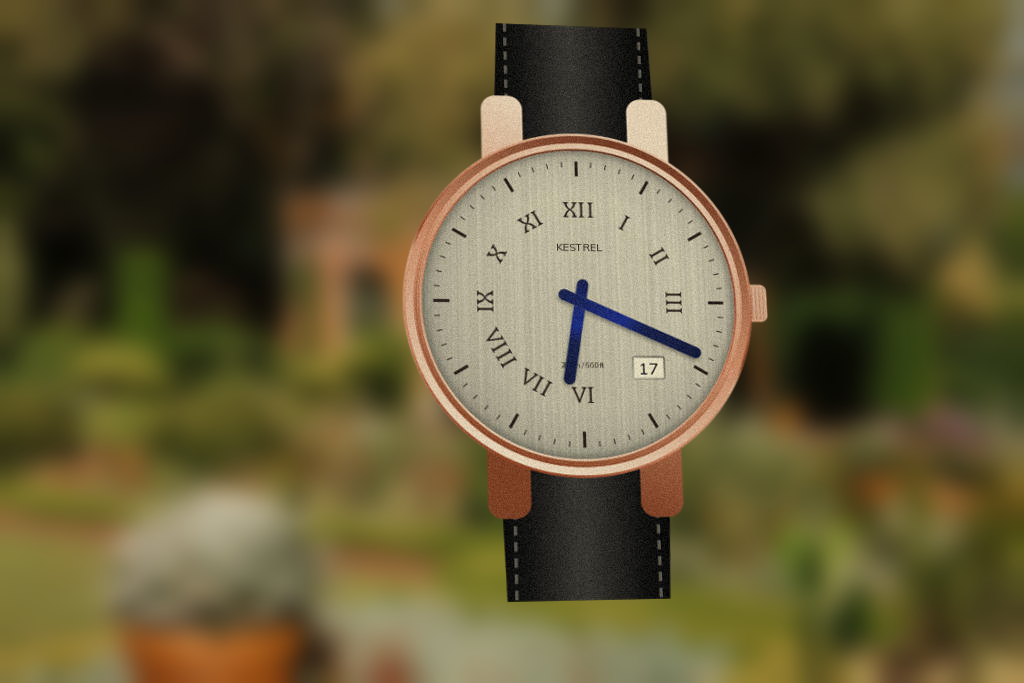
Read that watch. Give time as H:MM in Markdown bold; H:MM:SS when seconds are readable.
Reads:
**6:19**
